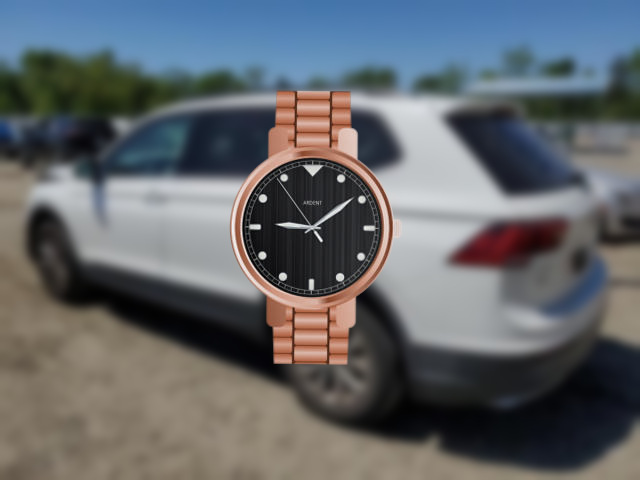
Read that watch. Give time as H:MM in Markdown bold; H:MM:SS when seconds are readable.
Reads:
**9:08:54**
